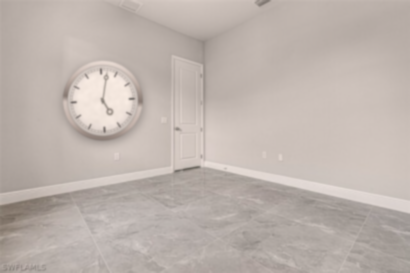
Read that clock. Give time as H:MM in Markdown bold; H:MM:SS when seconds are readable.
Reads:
**5:02**
